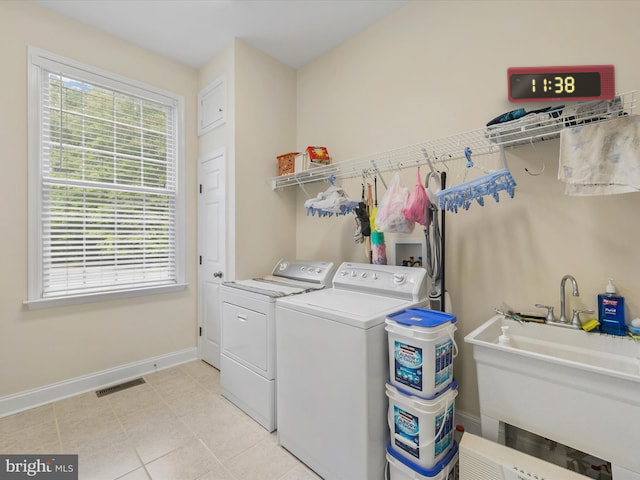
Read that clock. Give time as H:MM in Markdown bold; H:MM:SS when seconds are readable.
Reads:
**11:38**
